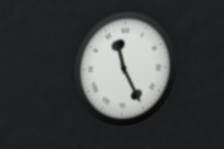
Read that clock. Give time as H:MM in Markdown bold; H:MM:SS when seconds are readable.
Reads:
**11:25**
